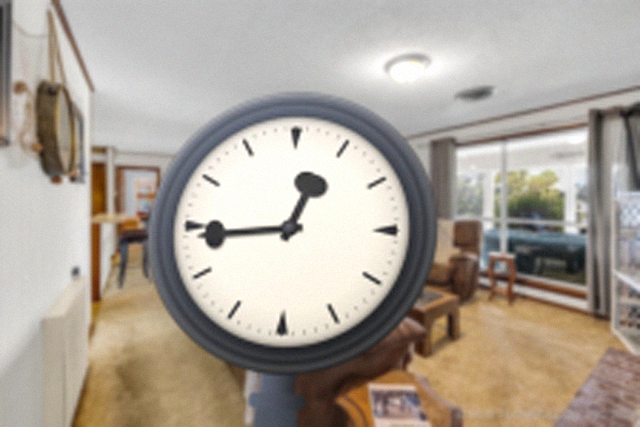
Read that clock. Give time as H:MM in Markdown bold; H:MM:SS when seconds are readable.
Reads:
**12:44**
